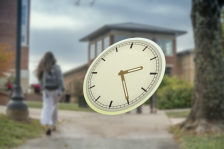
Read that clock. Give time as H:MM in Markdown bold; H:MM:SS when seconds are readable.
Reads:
**2:25**
